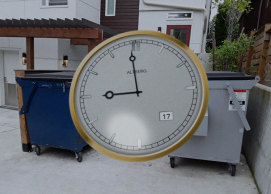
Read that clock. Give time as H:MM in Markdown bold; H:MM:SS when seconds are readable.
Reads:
**8:59**
